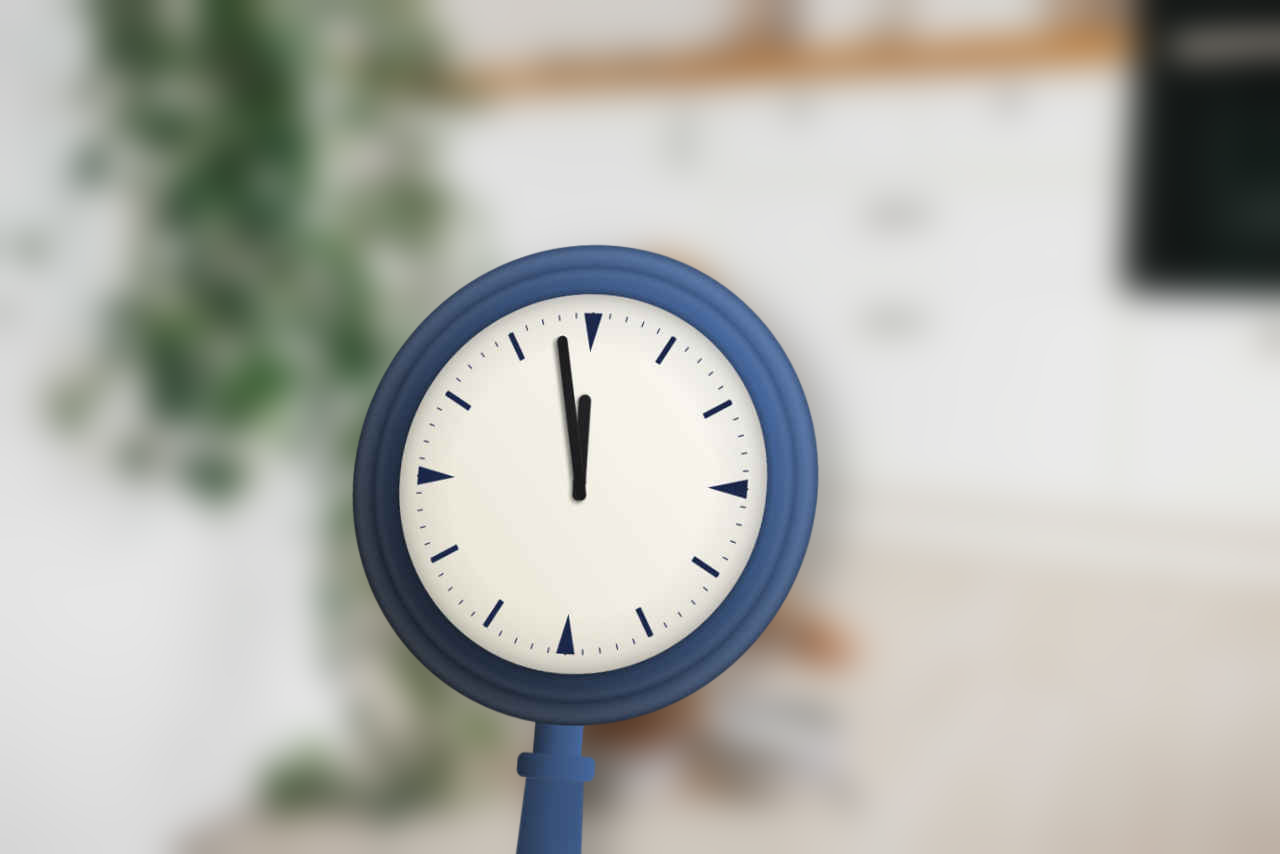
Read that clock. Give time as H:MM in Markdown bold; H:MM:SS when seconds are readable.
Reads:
**11:58**
